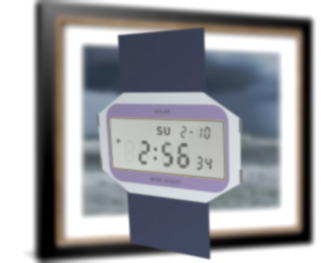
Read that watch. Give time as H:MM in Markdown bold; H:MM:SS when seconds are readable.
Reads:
**2:56:34**
